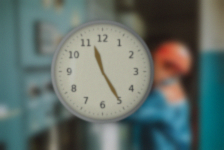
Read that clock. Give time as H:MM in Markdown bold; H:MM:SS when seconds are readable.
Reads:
**11:25**
